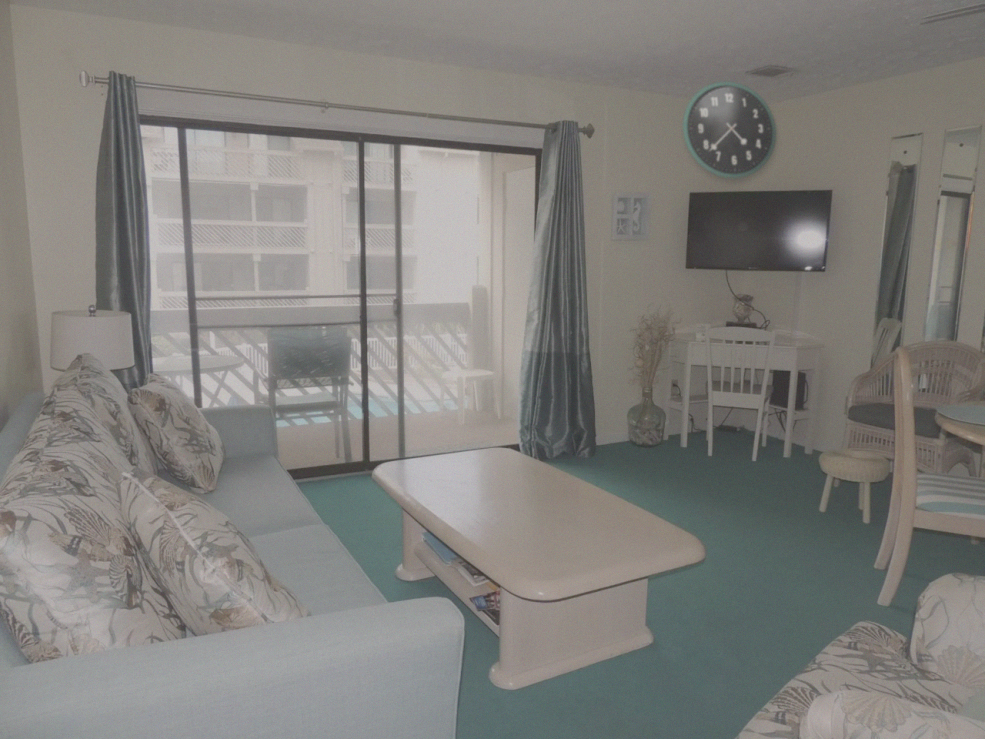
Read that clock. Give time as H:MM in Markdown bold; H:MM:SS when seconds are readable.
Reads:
**4:38**
